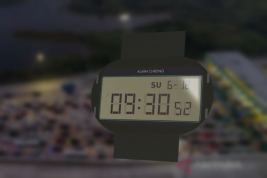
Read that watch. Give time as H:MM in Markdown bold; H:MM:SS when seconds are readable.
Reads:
**9:30:52**
